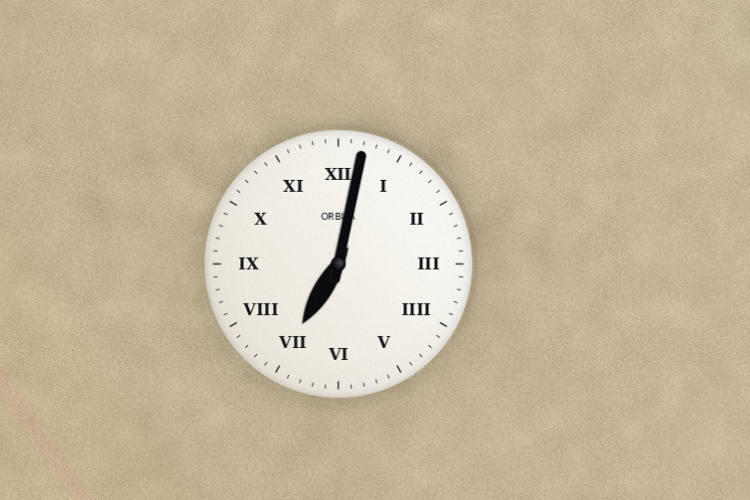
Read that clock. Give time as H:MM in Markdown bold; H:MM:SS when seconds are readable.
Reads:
**7:02**
